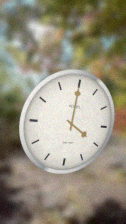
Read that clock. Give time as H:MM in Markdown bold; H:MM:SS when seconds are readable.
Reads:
**4:00**
